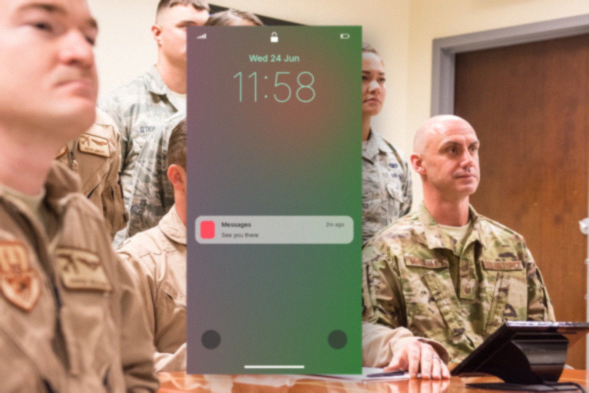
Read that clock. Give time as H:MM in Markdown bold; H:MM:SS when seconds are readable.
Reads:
**11:58**
